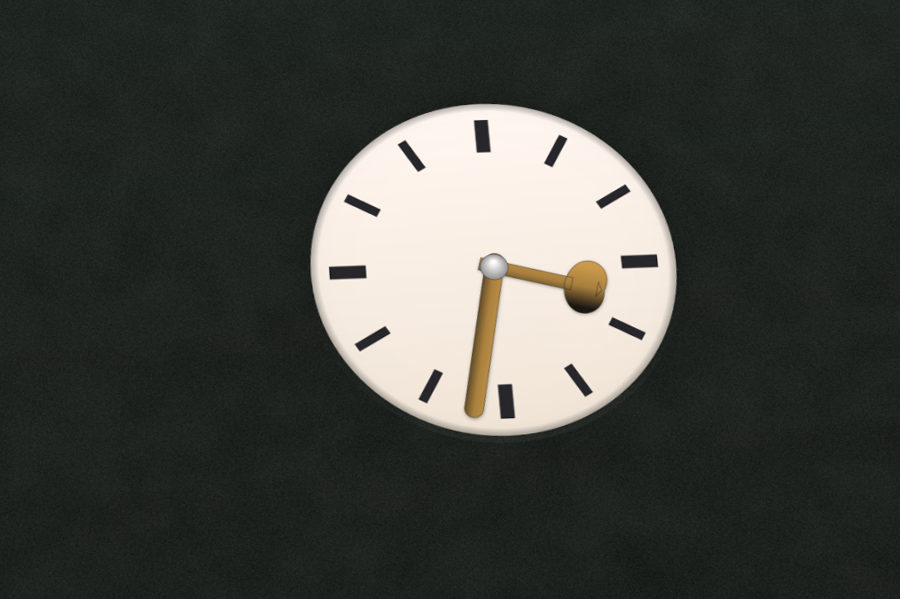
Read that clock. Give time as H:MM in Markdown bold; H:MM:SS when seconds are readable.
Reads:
**3:32**
